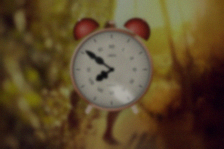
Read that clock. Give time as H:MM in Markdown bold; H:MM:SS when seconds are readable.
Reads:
**7:51**
